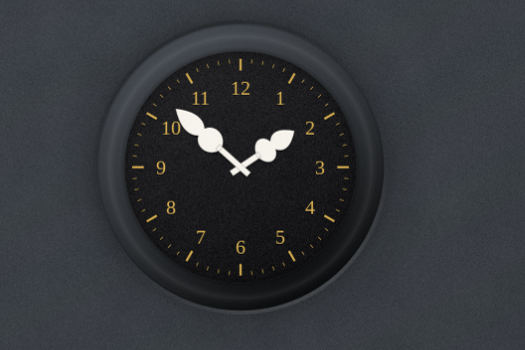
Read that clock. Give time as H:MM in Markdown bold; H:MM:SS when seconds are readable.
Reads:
**1:52**
